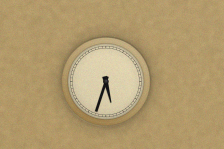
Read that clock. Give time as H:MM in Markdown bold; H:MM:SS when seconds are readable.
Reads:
**5:33**
